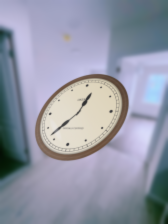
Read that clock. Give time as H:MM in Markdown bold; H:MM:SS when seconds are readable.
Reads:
**12:37**
